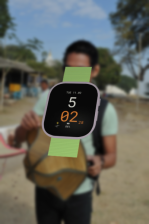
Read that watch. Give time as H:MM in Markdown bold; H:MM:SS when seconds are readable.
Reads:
**5:02**
